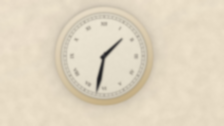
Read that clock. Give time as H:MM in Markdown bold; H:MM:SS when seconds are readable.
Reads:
**1:32**
